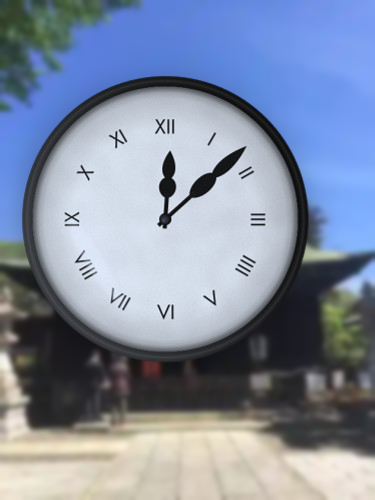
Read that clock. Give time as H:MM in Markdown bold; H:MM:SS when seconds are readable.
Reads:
**12:08**
